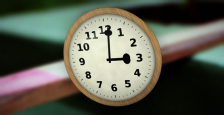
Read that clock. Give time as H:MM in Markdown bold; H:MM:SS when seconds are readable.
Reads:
**3:01**
